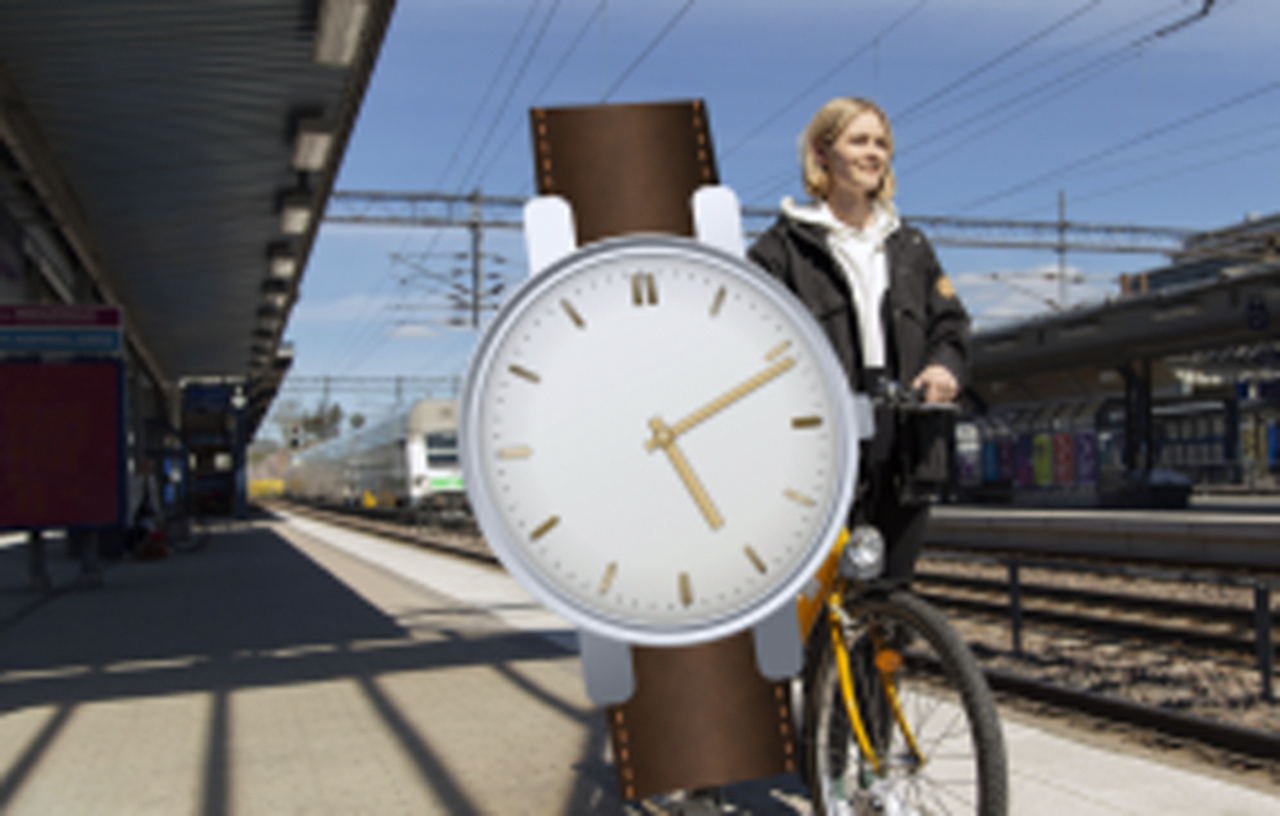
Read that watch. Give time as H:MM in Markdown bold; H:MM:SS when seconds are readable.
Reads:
**5:11**
